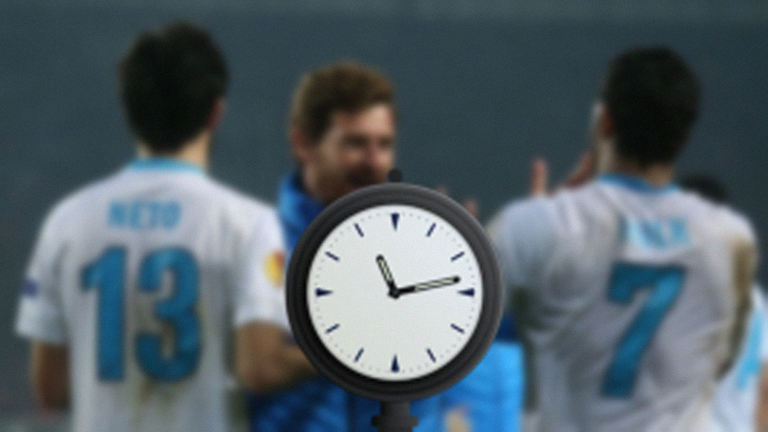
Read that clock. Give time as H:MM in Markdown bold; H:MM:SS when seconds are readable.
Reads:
**11:13**
